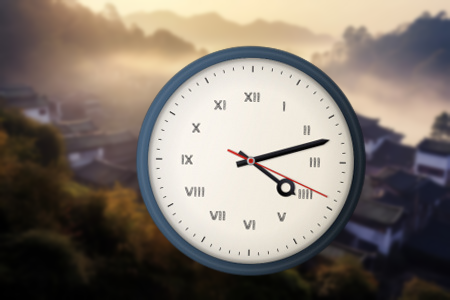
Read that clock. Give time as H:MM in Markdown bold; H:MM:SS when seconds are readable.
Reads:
**4:12:19**
